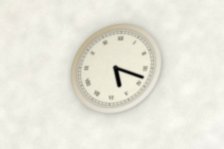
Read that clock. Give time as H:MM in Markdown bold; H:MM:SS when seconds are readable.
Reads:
**5:18**
